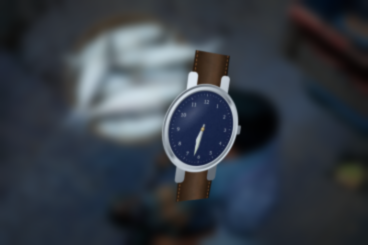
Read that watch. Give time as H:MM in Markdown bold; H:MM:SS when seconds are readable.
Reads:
**6:32**
